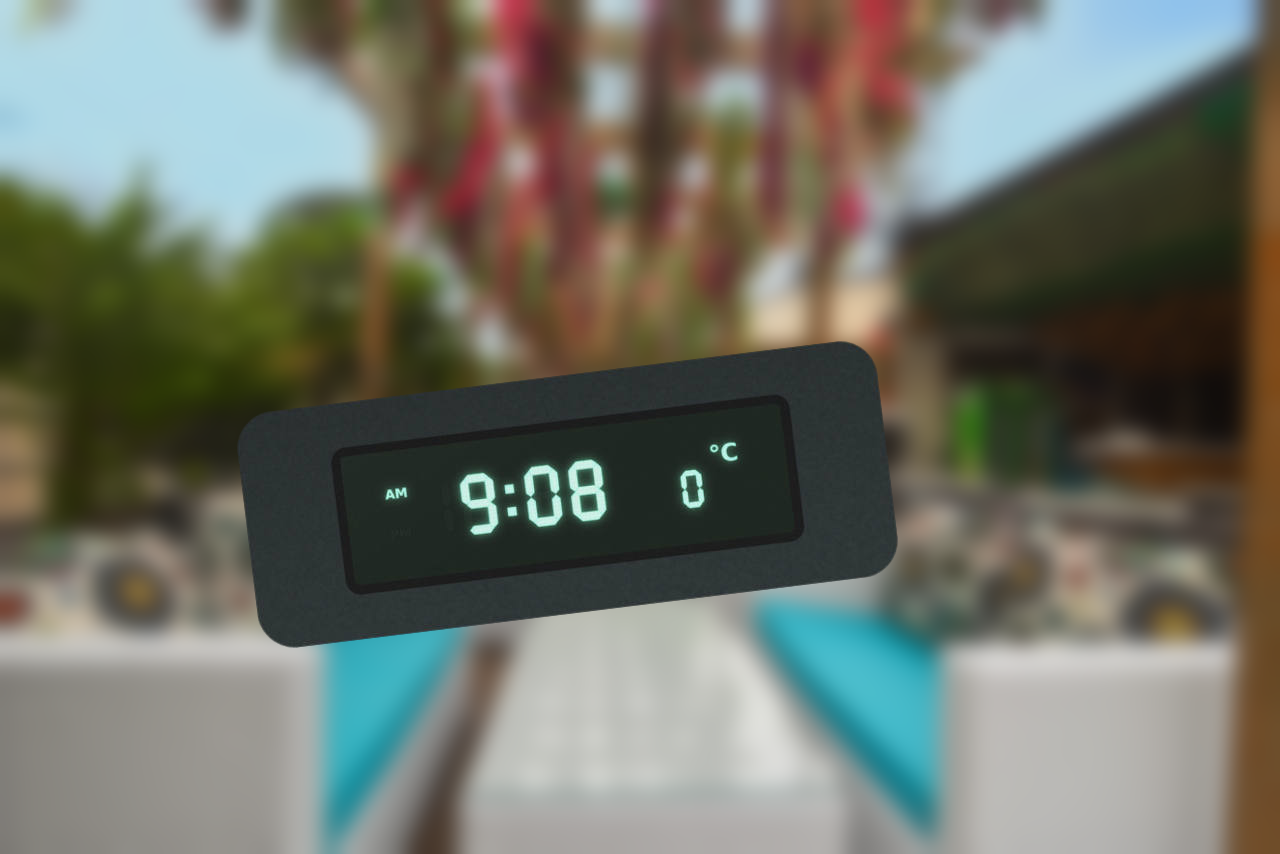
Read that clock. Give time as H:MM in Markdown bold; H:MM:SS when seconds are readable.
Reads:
**9:08**
